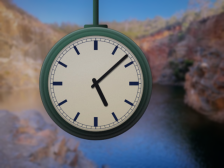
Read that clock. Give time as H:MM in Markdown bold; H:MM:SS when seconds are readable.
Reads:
**5:08**
